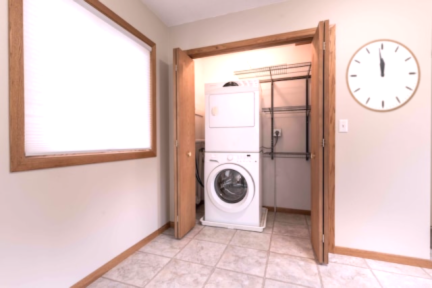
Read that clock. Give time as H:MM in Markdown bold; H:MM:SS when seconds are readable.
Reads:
**11:59**
